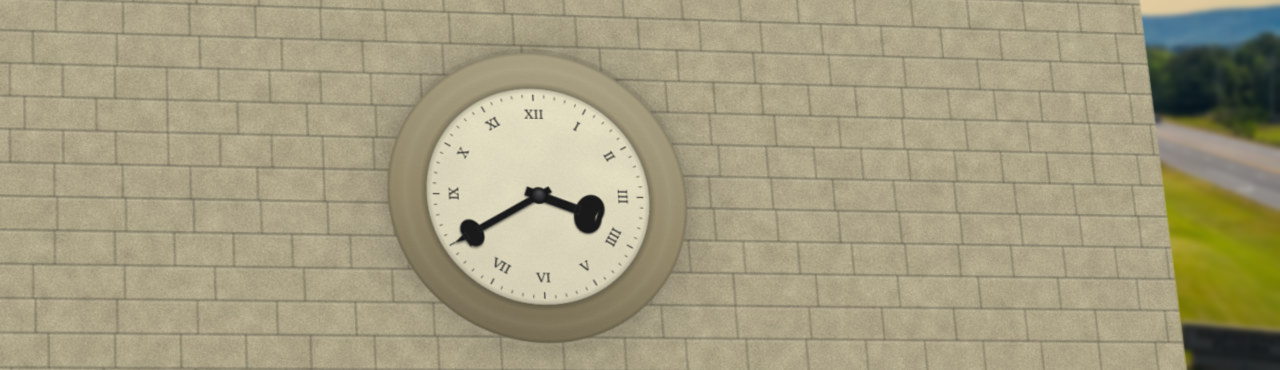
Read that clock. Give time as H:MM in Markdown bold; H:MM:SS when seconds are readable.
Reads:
**3:40**
